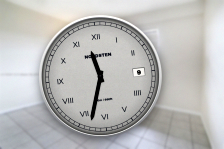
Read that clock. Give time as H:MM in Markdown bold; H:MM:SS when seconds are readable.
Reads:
**11:33**
